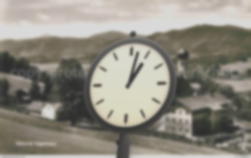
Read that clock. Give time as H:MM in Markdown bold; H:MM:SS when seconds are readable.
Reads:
**1:02**
